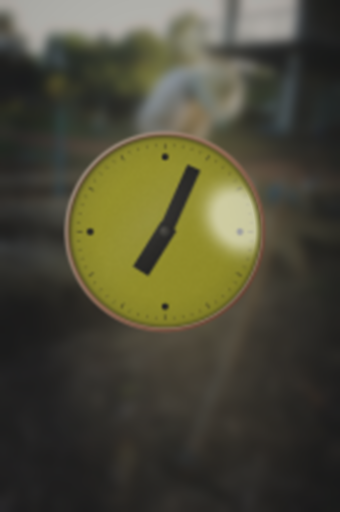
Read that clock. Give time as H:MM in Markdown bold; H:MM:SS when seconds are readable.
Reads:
**7:04**
